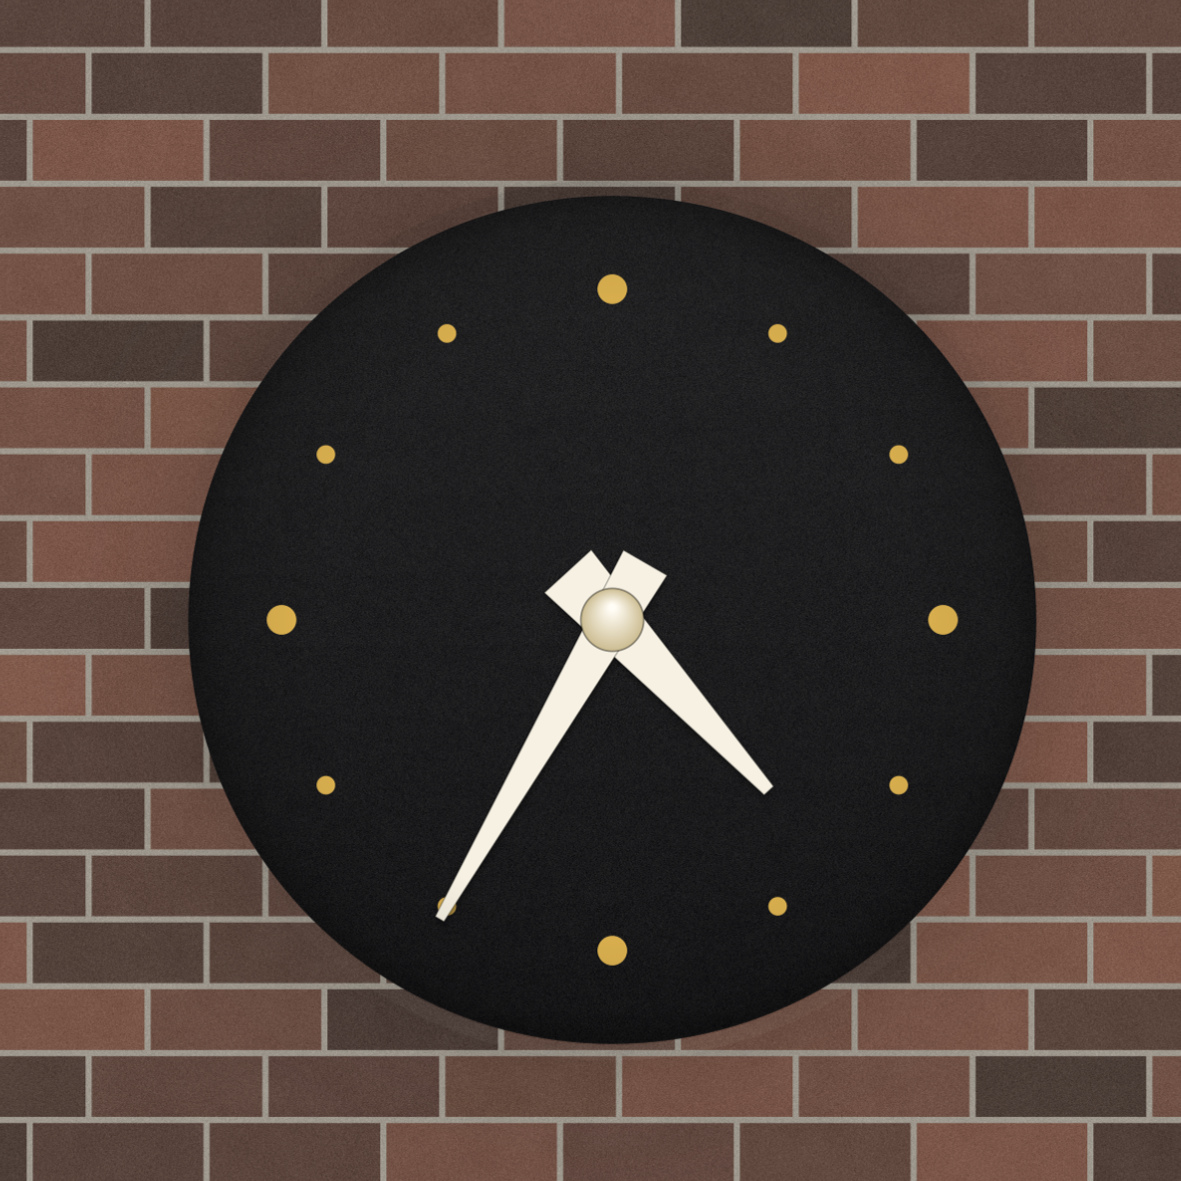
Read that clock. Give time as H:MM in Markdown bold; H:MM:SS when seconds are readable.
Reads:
**4:35**
